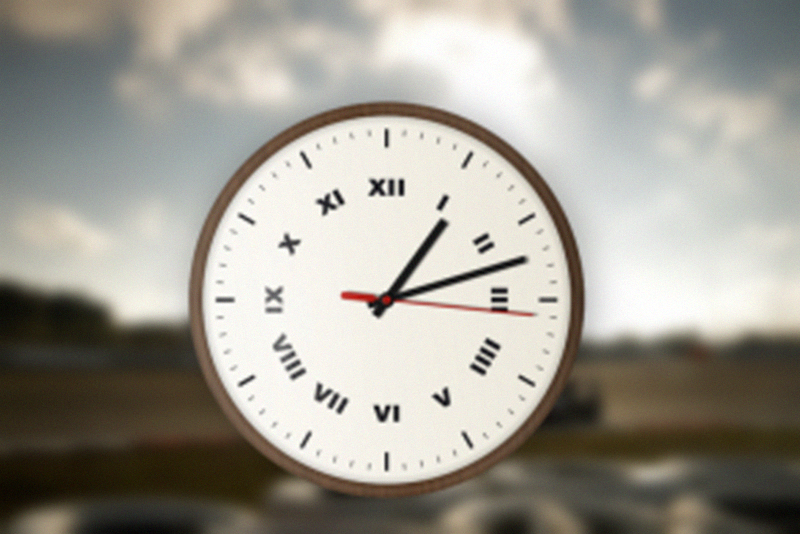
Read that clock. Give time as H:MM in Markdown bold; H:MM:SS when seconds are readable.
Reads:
**1:12:16**
